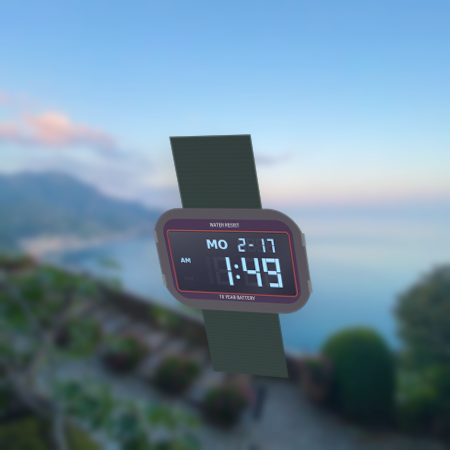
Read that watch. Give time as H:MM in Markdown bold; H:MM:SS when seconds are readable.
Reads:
**1:49**
